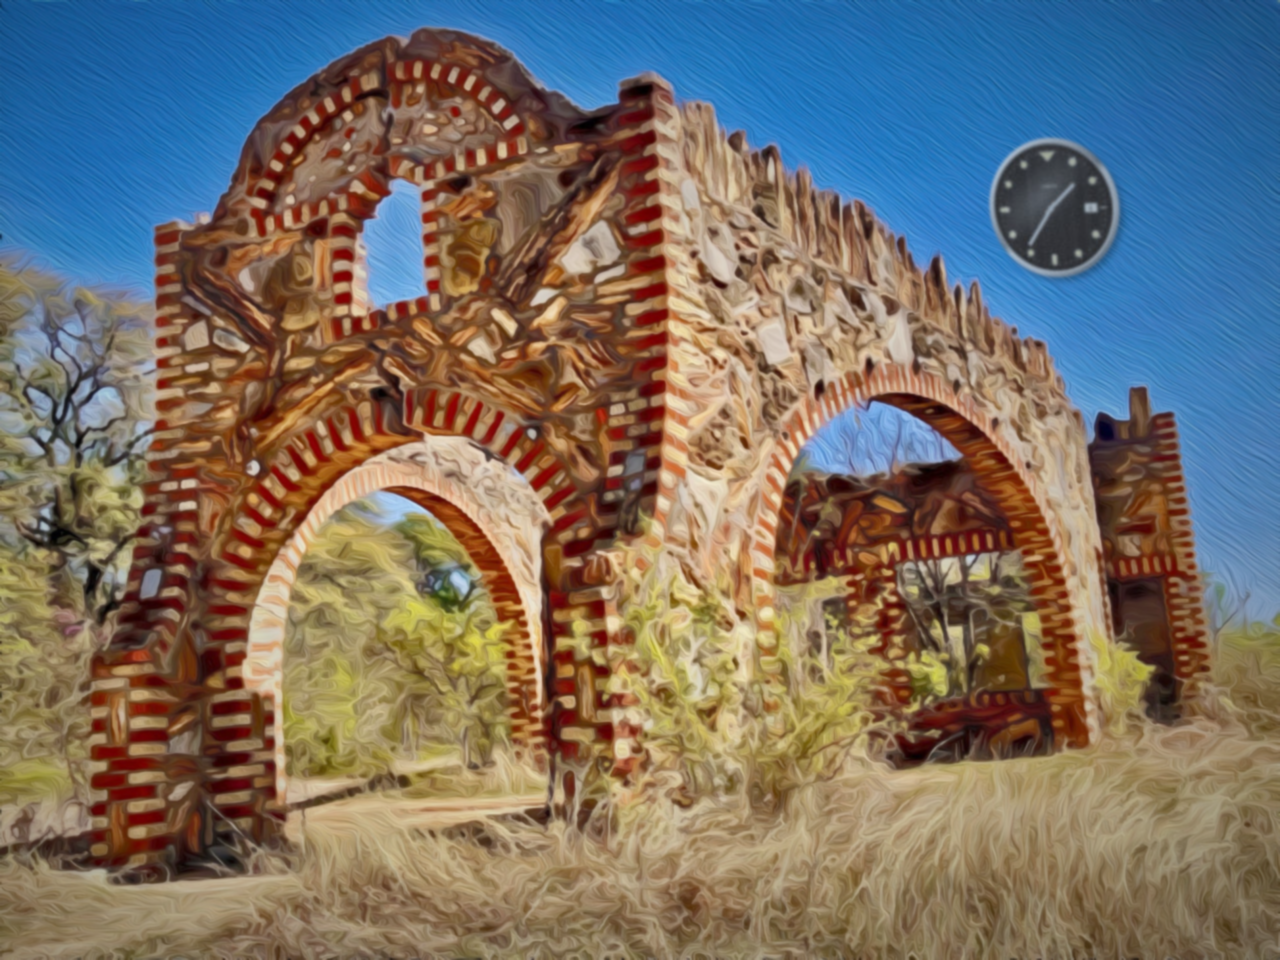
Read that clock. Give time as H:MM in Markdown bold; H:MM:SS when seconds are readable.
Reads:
**1:36**
